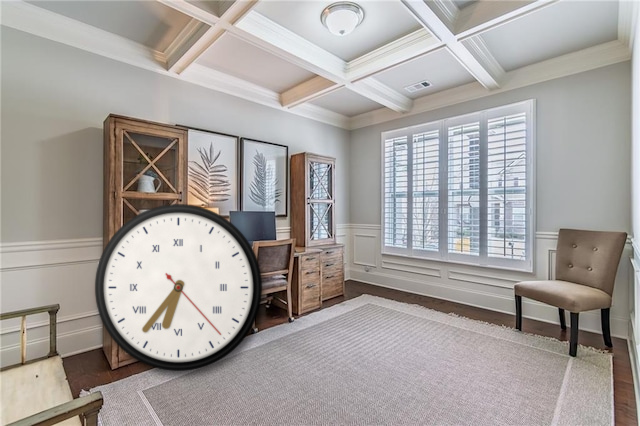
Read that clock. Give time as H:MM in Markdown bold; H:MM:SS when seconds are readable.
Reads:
**6:36:23**
